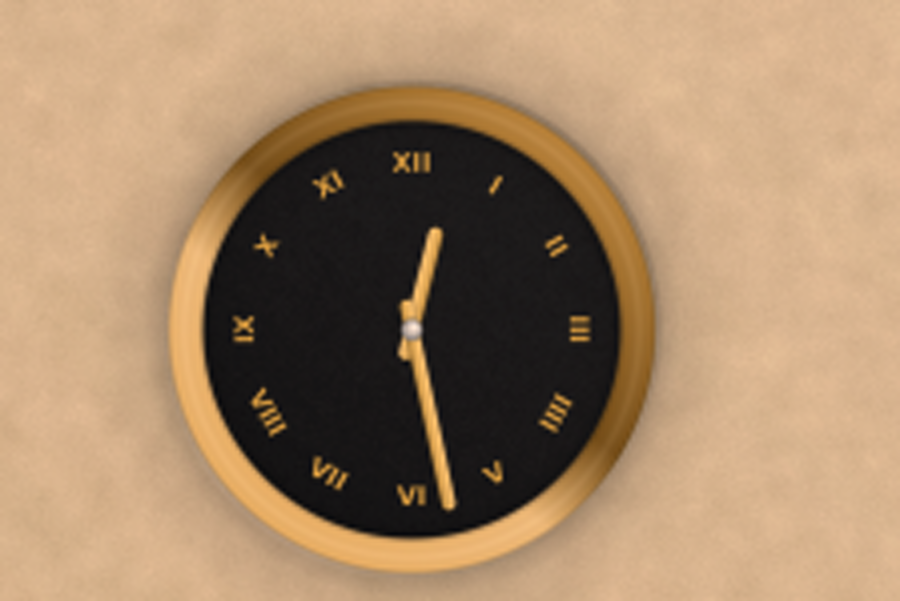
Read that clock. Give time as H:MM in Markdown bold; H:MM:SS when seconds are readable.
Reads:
**12:28**
